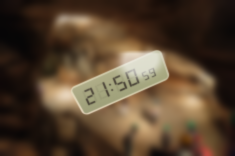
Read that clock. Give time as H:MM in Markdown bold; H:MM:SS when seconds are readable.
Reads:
**21:50:59**
